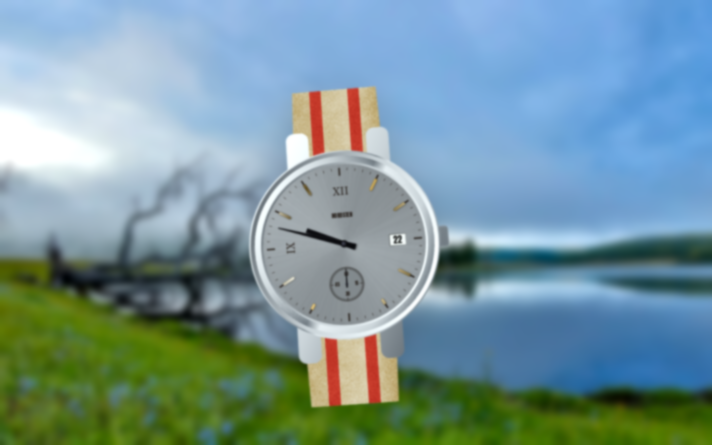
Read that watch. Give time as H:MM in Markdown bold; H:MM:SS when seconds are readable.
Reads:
**9:48**
